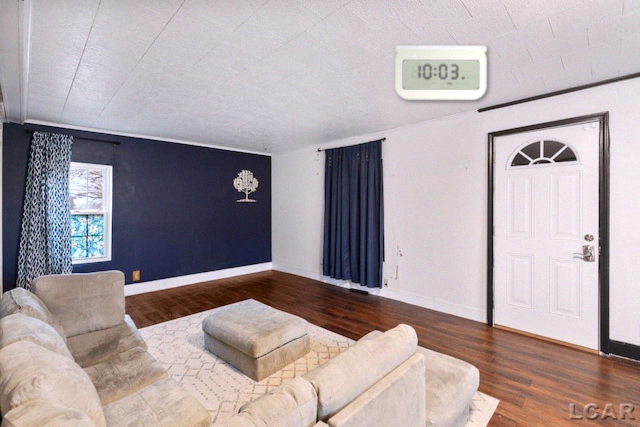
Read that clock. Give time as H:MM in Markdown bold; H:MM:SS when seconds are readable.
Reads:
**10:03**
